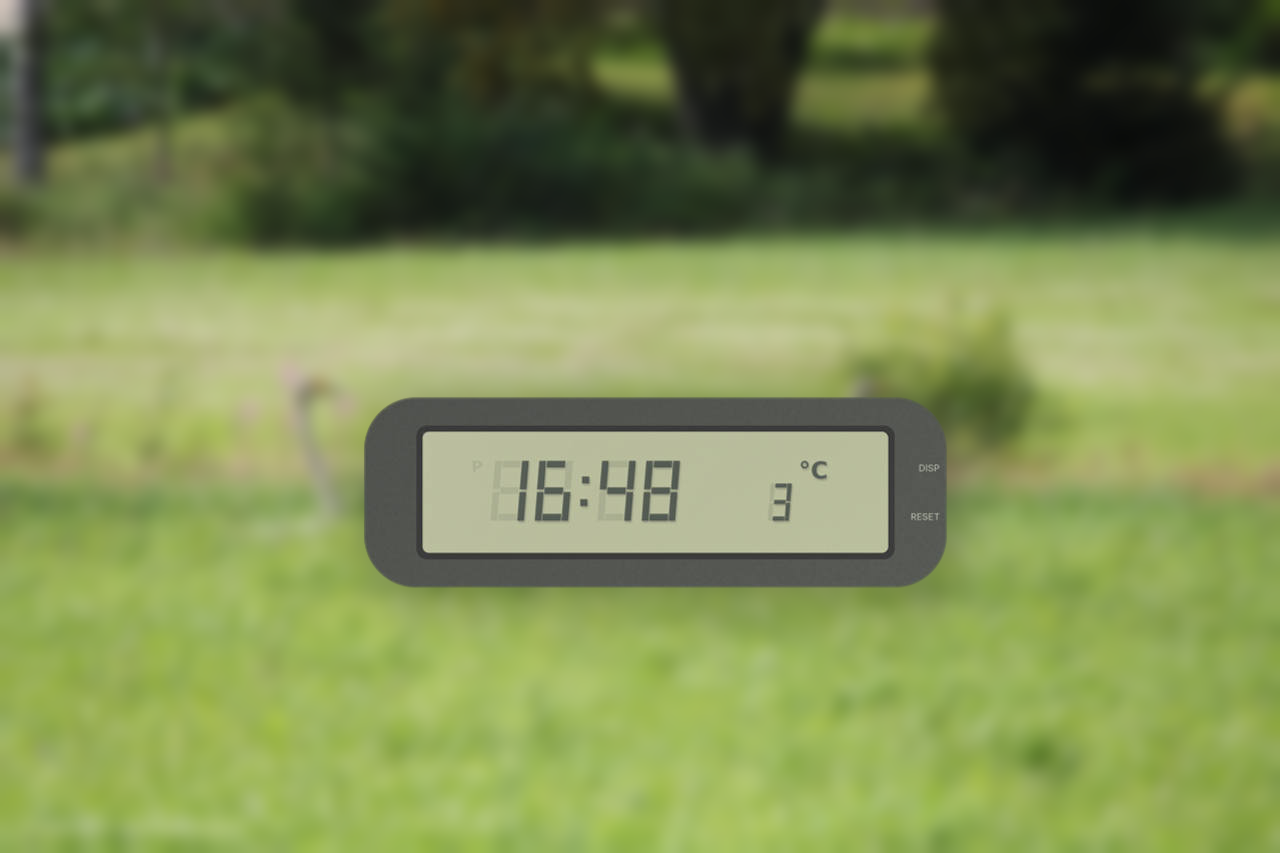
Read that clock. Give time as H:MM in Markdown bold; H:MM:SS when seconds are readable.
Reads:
**16:48**
